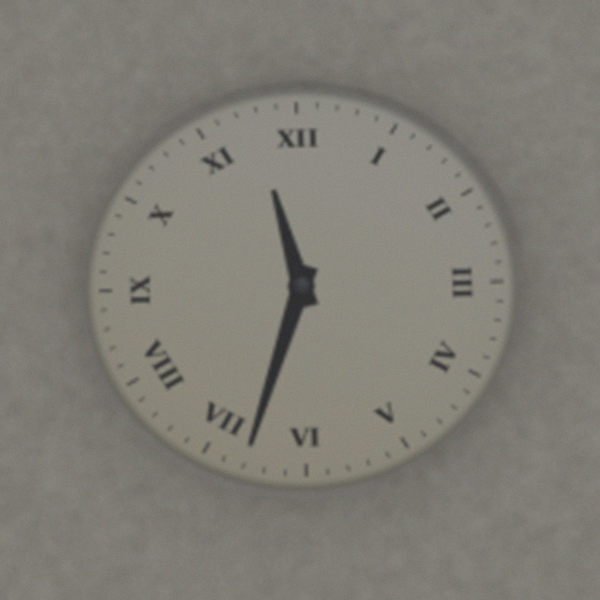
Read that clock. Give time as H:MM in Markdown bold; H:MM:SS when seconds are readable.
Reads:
**11:33**
